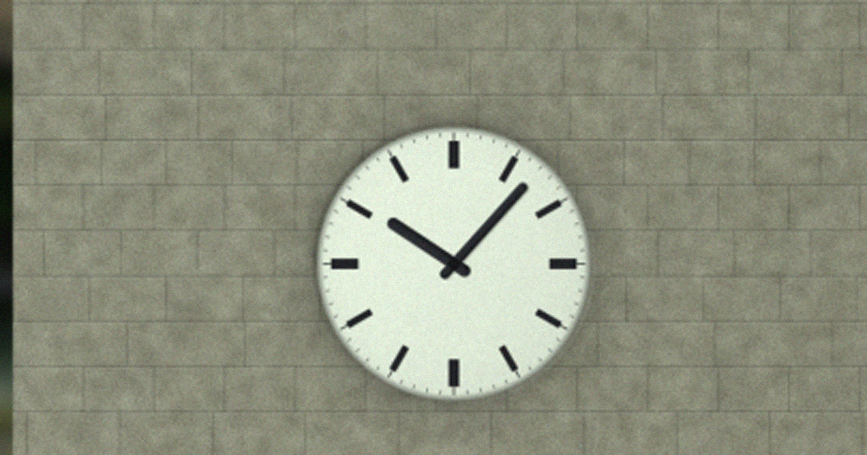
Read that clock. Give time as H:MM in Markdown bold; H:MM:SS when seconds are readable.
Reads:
**10:07**
